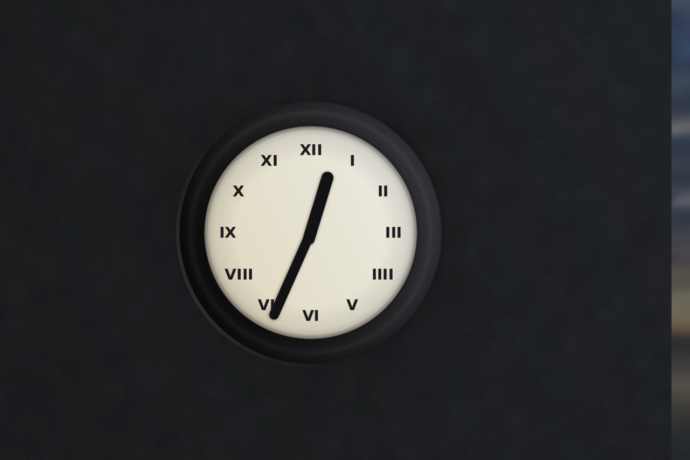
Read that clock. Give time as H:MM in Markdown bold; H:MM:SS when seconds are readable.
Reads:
**12:34**
